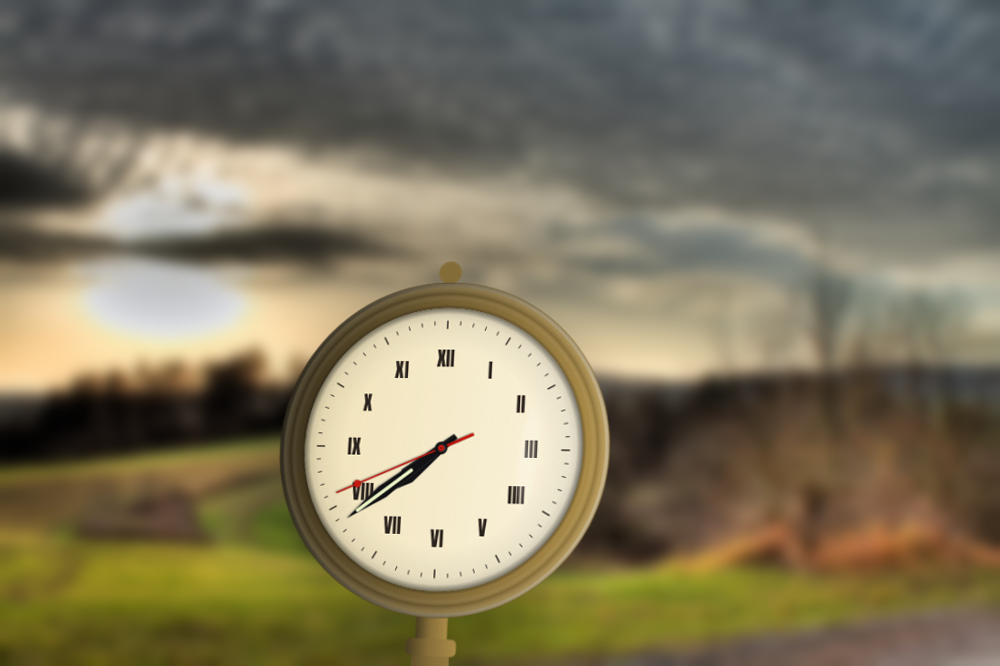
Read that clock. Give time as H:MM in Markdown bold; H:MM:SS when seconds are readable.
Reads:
**7:38:41**
